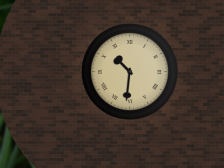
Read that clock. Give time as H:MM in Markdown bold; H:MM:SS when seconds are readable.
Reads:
**10:31**
